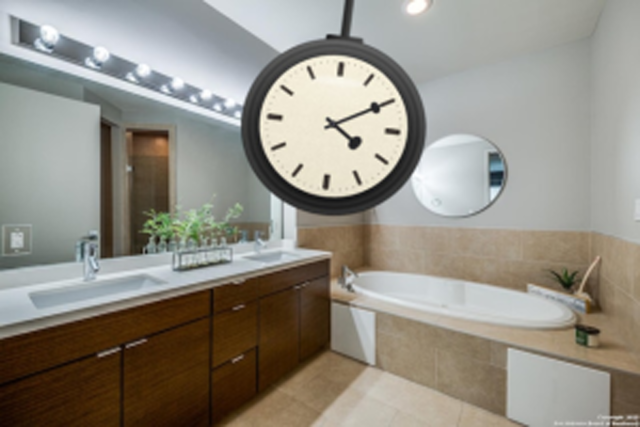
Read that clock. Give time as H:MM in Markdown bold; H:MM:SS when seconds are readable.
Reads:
**4:10**
